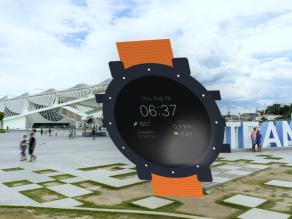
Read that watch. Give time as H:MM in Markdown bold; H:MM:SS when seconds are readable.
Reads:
**6:37**
